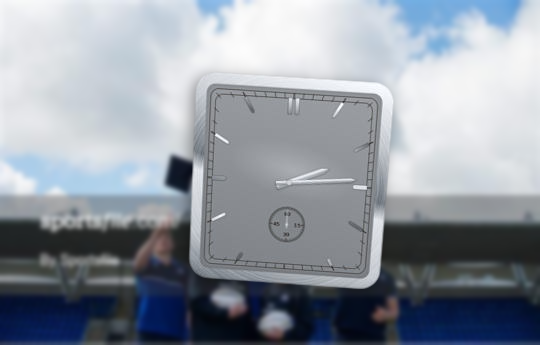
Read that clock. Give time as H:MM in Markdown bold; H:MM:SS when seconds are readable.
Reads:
**2:14**
